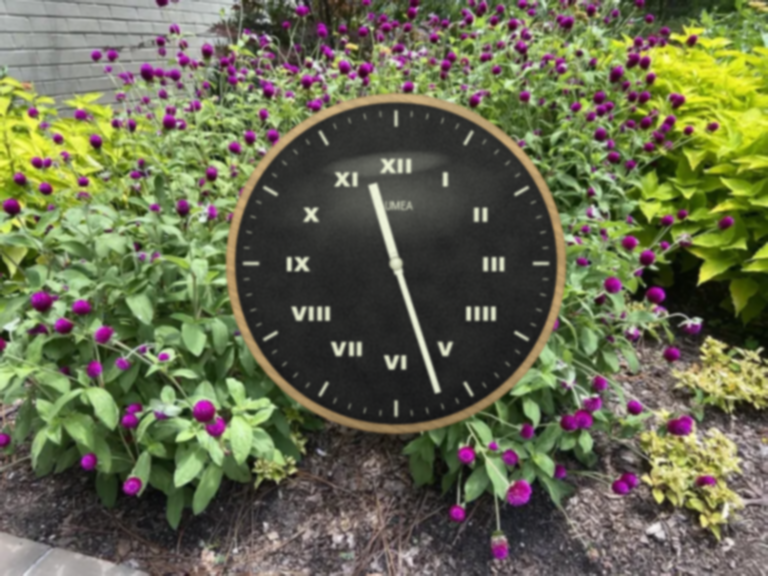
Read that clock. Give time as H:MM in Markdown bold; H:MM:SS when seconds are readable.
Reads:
**11:27**
